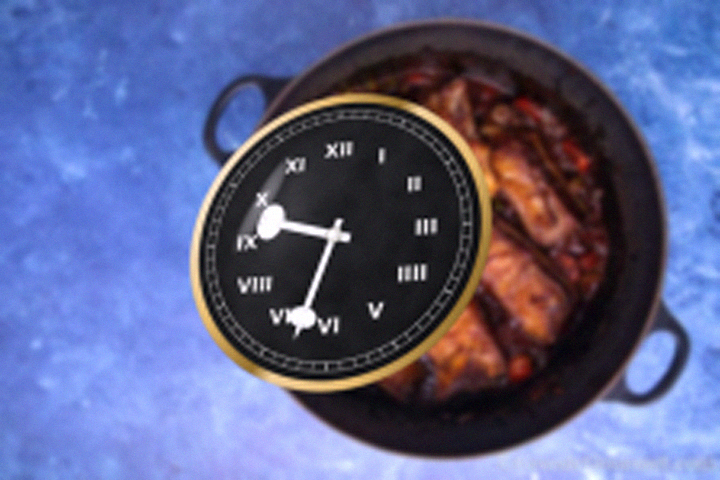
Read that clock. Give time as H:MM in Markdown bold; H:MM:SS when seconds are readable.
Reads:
**9:33**
